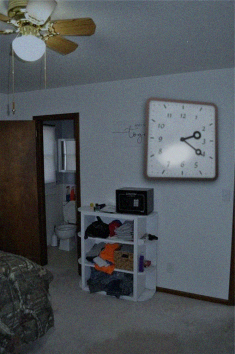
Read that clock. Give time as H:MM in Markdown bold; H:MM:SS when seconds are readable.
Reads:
**2:21**
